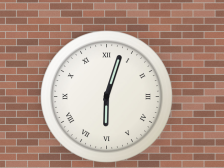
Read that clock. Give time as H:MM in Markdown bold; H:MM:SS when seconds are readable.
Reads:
**6:03**
